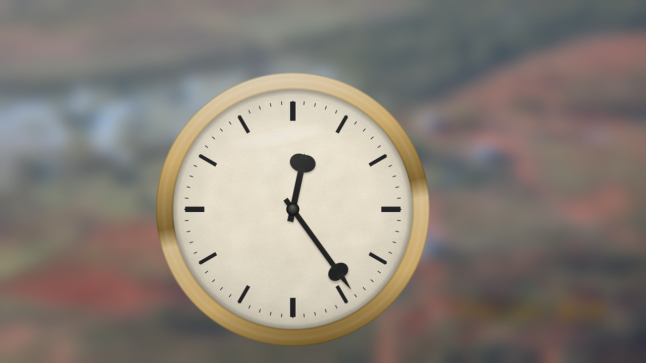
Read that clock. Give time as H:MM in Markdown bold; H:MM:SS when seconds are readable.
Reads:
**12:24**
